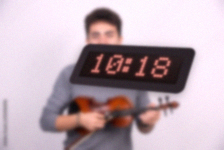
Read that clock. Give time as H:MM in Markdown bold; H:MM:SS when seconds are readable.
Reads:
**10:18**
